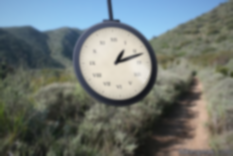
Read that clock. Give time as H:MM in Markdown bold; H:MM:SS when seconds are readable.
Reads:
**1:12**
